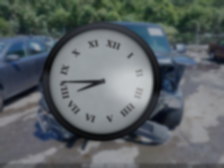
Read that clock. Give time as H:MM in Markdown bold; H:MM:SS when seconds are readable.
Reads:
**7:42**
